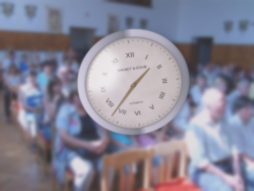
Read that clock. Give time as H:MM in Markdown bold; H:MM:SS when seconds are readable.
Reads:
**1:37**
